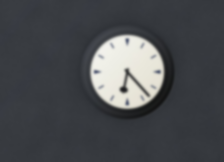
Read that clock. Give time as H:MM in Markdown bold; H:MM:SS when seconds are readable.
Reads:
**6:23**
